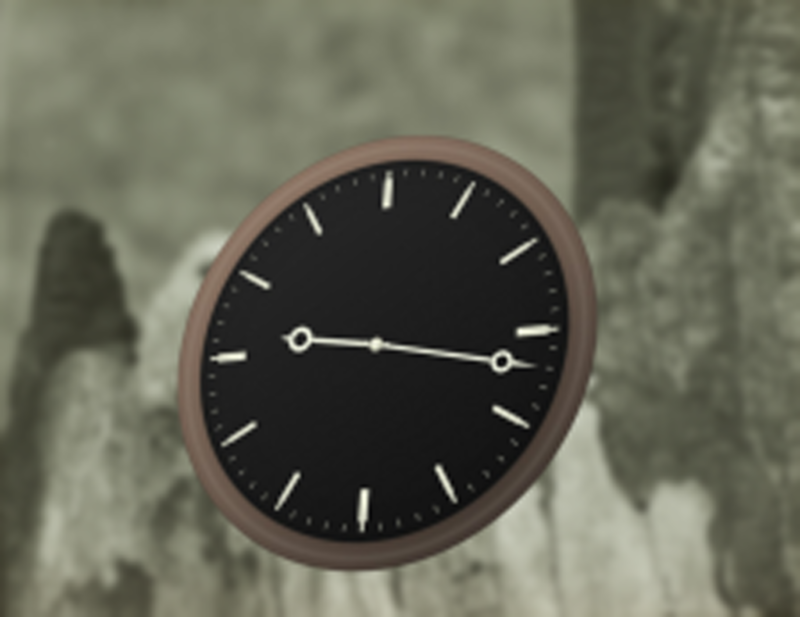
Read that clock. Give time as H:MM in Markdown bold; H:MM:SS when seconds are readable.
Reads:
**9:17**
